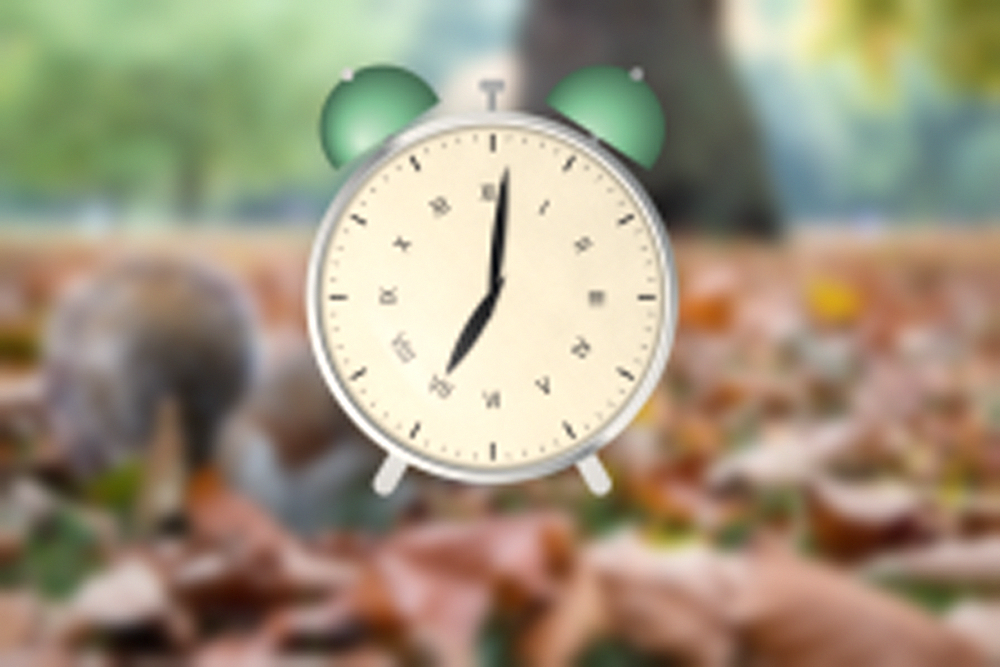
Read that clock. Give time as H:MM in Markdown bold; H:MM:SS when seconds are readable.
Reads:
**7:01**
